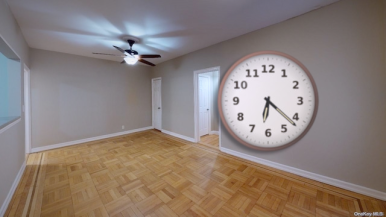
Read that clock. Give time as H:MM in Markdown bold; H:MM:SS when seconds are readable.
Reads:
**6:22**
